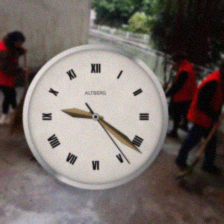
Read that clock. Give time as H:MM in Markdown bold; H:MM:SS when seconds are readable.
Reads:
**9:21:24**
